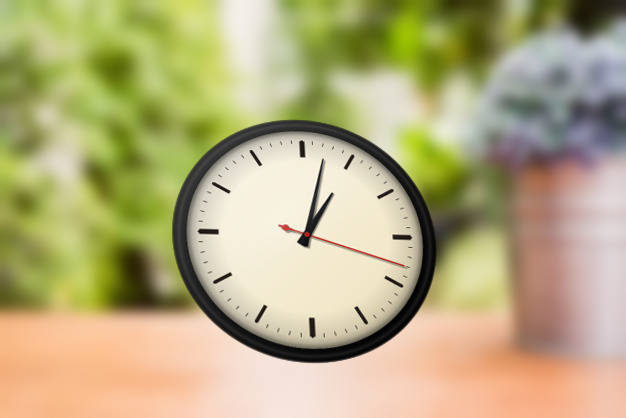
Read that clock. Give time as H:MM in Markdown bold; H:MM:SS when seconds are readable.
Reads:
**1:02:18**
